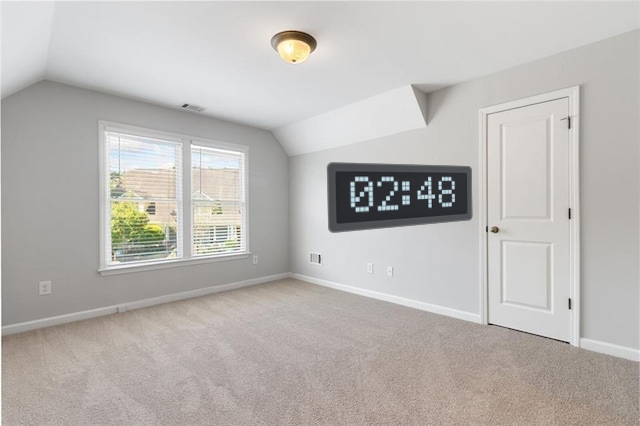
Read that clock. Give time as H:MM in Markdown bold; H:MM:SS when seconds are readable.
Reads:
**2:48**
